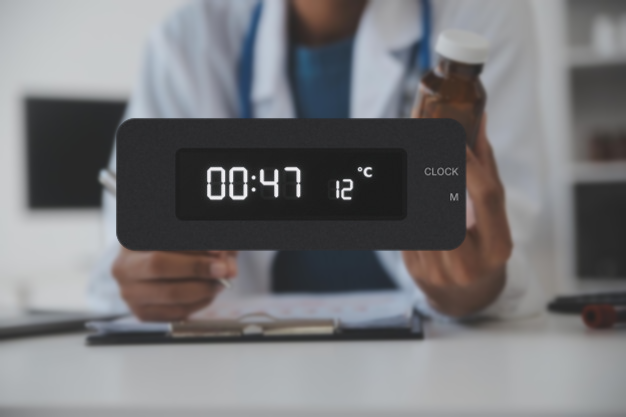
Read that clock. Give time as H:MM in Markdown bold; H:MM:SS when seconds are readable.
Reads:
**0:47**
